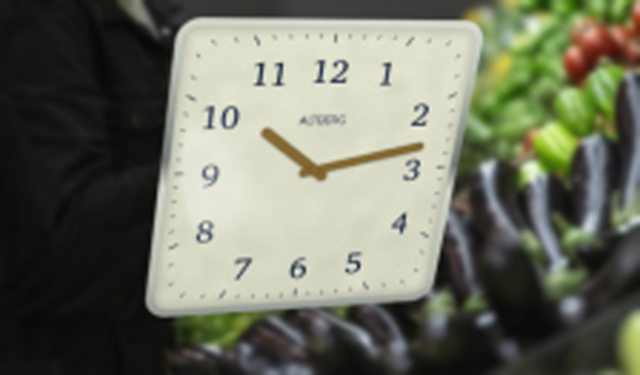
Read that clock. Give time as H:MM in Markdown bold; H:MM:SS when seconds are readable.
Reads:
**10:13**
